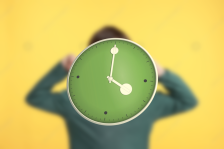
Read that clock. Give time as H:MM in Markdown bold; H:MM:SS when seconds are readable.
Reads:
**4:00**
